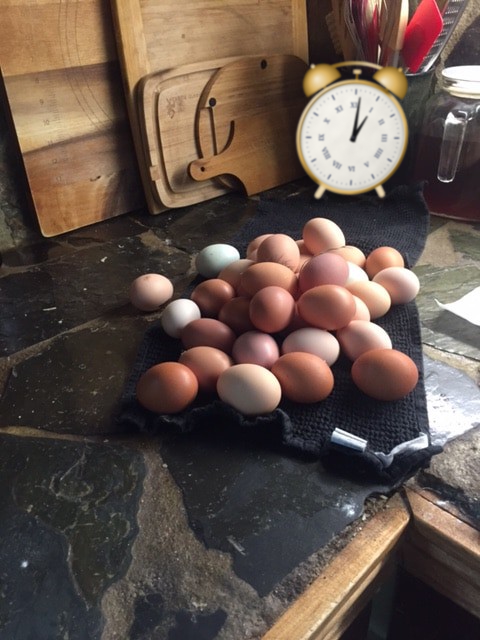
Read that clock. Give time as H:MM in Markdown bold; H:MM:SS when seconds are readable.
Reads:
**1:01**
